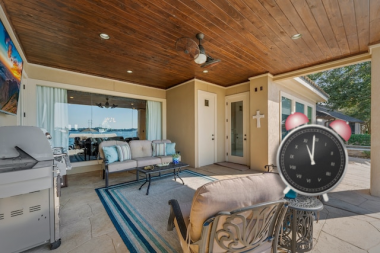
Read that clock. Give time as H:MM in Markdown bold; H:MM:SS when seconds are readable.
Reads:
**10:59**
